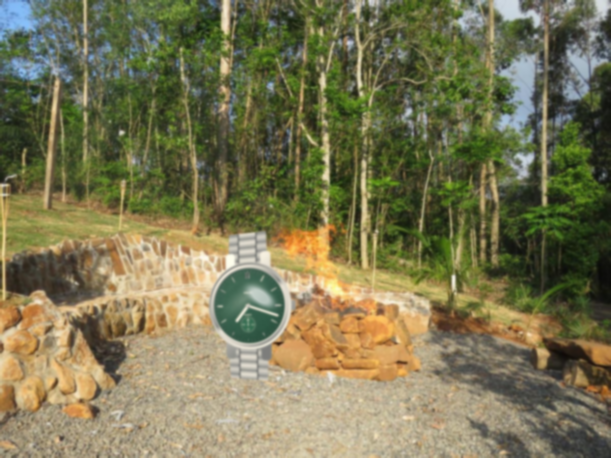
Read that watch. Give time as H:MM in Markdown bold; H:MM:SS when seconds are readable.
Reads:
**7:18**
